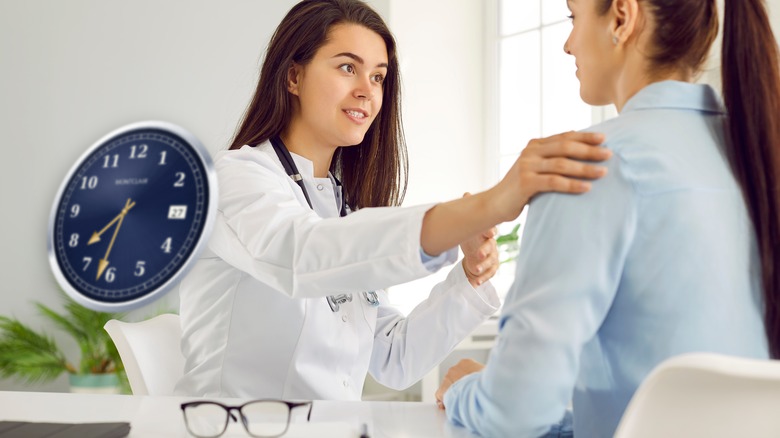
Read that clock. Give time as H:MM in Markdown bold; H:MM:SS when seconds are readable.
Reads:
**7:32**
